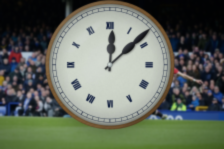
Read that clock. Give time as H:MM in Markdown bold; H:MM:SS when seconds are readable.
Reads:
**12:08**
